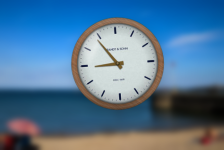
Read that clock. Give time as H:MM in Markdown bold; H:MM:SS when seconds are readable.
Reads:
**8:54**
